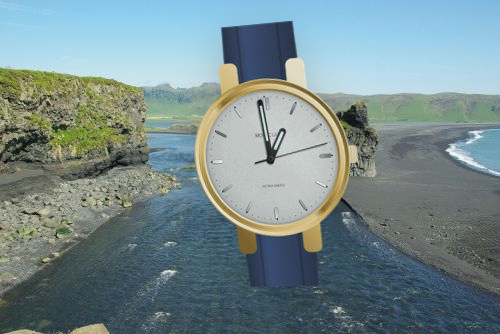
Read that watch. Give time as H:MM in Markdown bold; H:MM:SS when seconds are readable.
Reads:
**12:59:13**
